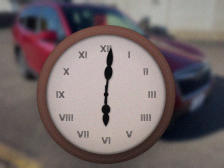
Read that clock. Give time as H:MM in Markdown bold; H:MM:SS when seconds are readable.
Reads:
**6:01**
